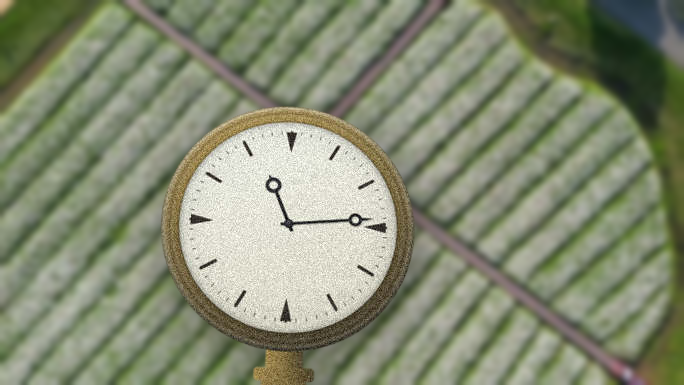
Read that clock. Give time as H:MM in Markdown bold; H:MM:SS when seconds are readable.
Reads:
**11:14**
